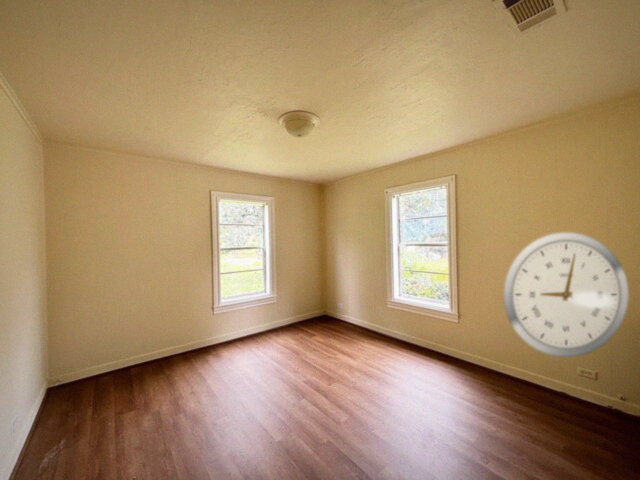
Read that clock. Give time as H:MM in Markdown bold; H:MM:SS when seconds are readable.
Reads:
**9:02**
